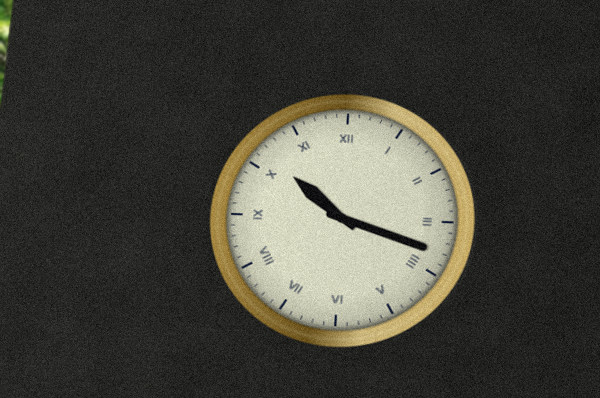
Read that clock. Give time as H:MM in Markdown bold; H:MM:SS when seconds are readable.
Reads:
**10:18**
